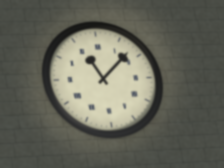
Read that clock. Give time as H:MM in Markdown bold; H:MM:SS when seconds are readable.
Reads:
**11:08**
